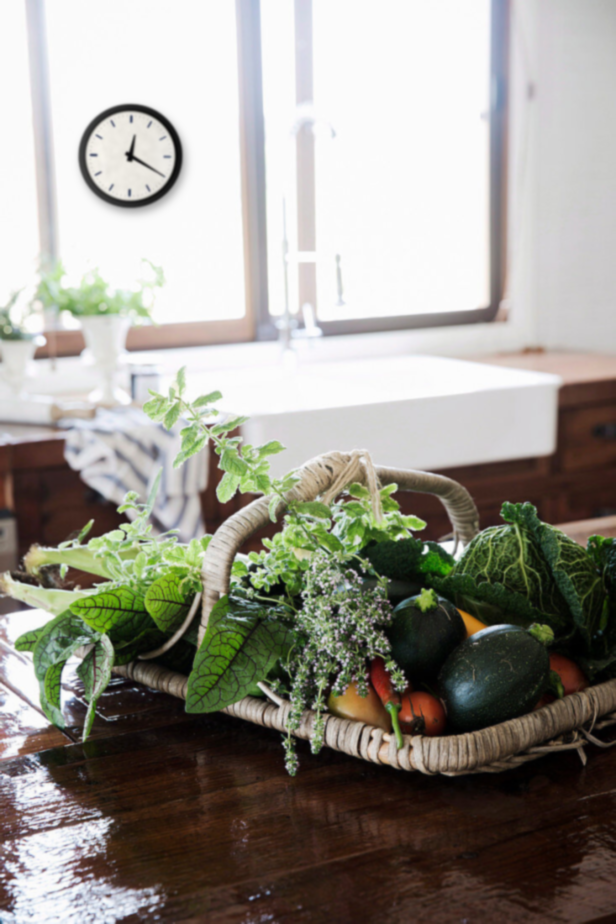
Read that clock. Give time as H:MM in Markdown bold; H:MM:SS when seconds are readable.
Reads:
**12:20**
